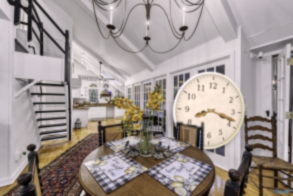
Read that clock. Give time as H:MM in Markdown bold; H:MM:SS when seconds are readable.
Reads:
**8:18**
